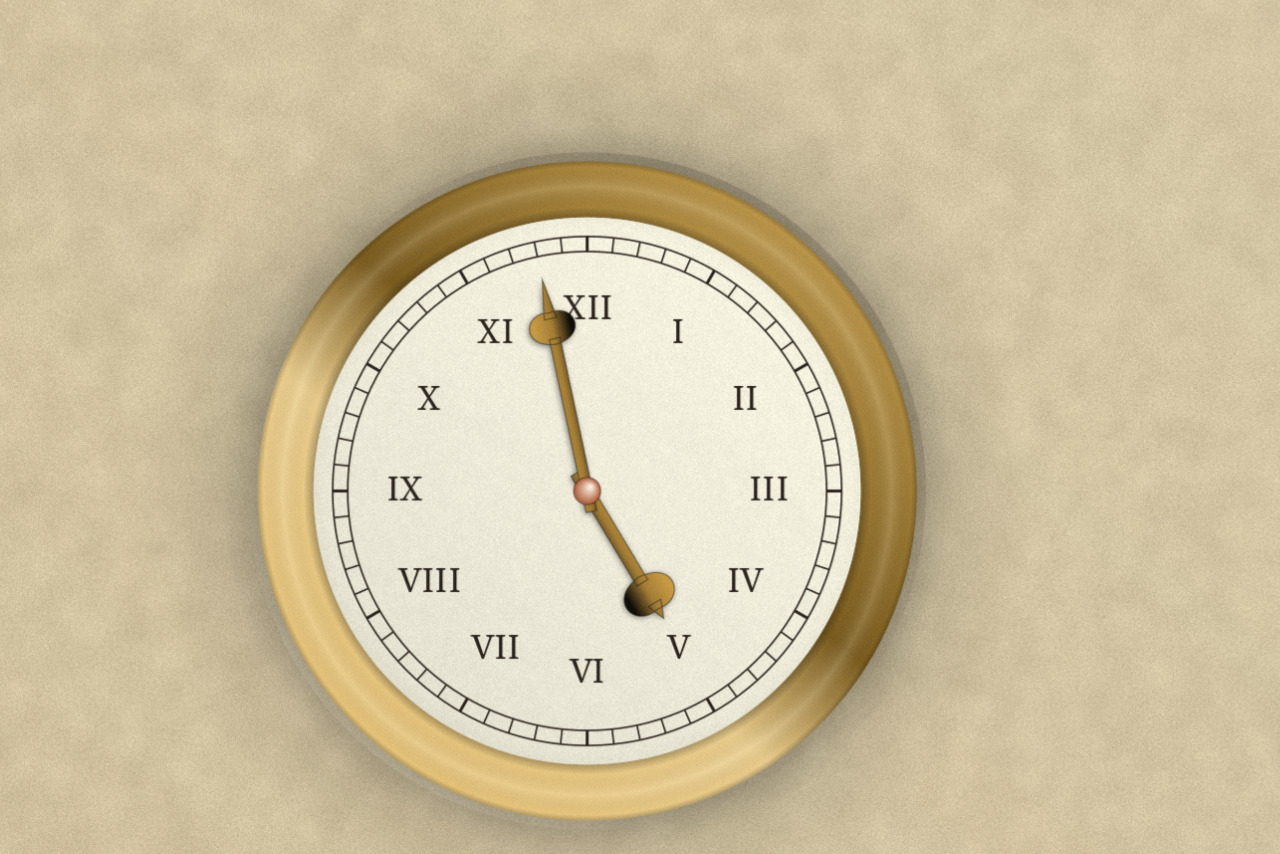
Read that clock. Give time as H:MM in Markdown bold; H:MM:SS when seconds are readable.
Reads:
**4:58**
